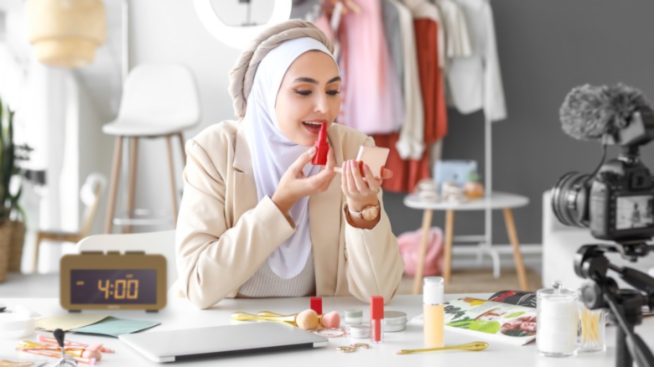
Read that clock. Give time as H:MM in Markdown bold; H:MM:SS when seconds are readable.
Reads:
**4:00**
